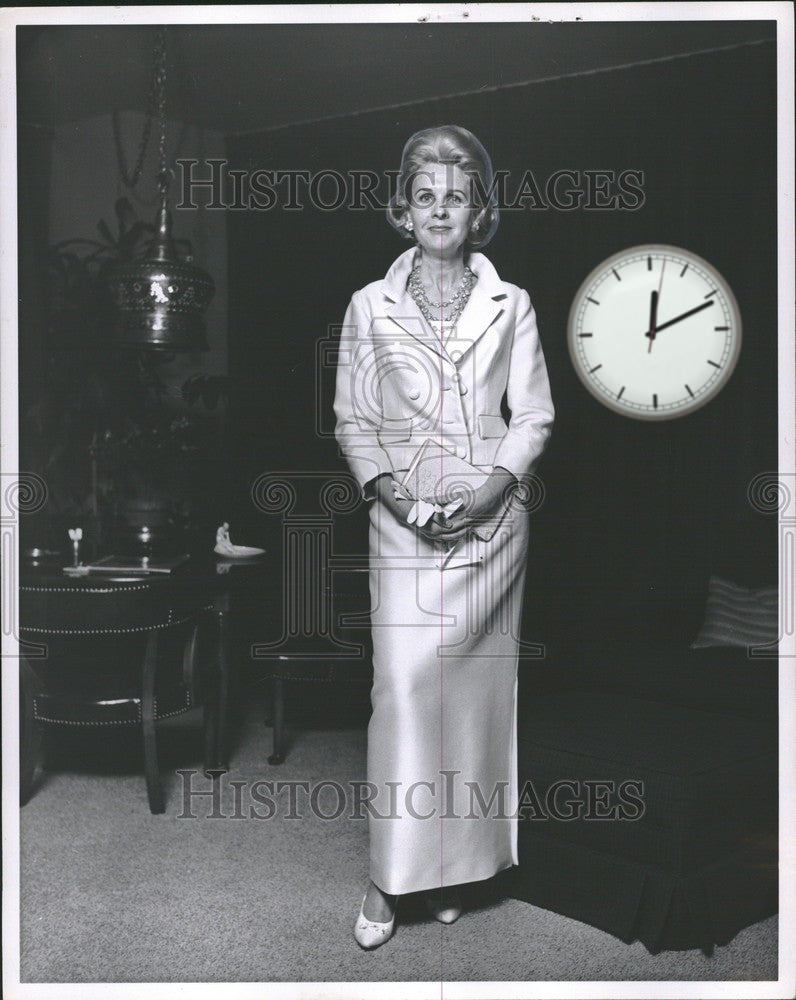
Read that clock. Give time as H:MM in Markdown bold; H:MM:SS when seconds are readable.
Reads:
**12:11:02**
